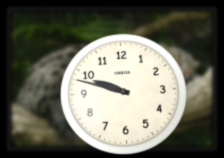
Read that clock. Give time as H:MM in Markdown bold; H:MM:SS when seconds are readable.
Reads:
**9:48**
